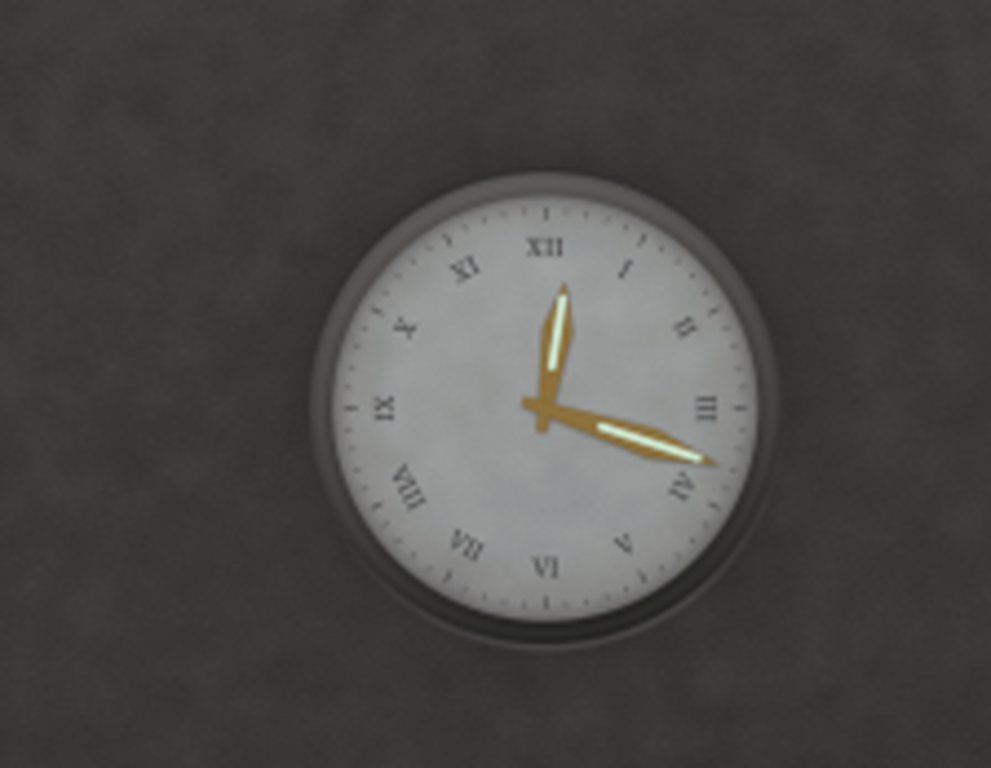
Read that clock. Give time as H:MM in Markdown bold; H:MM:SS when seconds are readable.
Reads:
**12:18**
